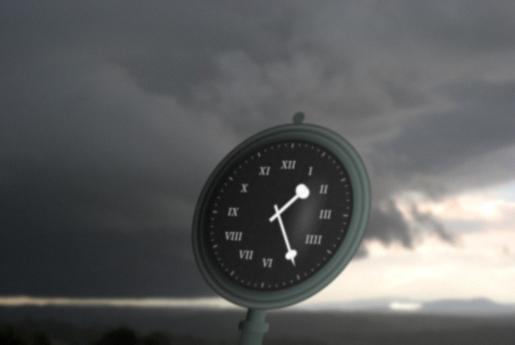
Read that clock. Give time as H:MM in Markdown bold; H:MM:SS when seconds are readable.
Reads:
**1:25**
